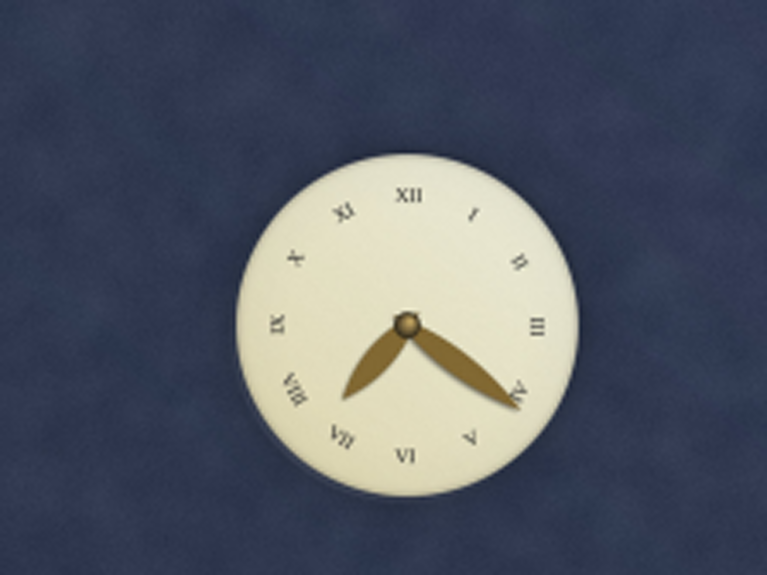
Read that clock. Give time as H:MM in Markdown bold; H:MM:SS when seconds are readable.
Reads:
**7:21**
